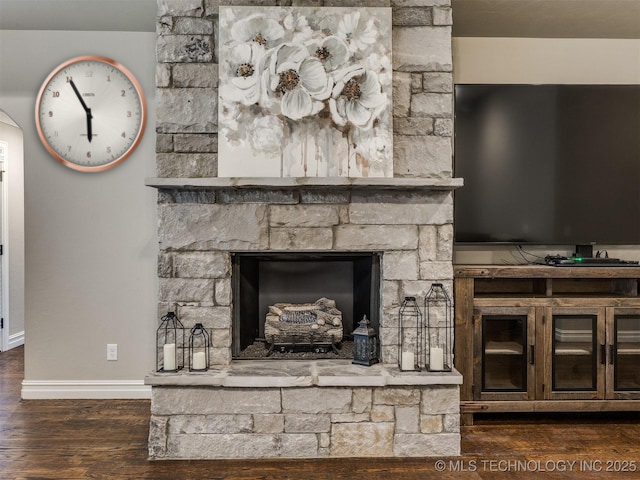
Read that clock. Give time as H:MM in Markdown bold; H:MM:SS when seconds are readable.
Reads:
**5:55**
